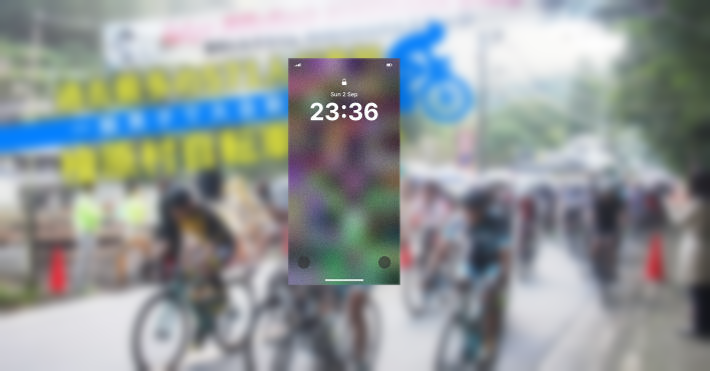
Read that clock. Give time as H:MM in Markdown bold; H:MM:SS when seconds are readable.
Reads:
**23:36**
